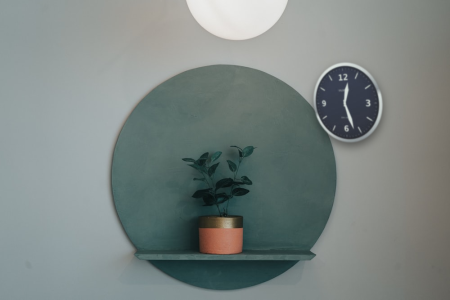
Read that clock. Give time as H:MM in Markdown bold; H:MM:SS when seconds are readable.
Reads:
**12:27**
